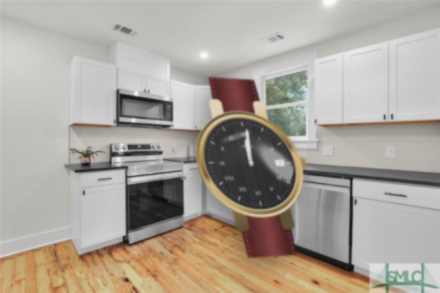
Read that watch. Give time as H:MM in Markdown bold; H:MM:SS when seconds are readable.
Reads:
**12:01**
